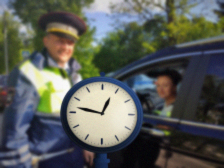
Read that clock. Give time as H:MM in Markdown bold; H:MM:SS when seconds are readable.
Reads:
**12:47**
